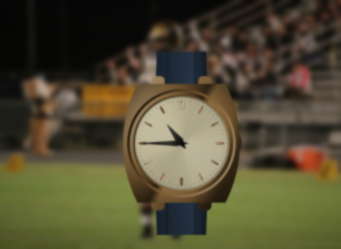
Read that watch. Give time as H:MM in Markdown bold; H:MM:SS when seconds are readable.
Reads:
**10:45**
